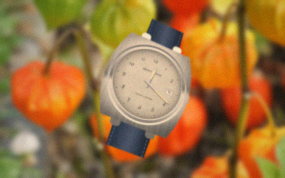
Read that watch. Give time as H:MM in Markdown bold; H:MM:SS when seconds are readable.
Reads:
**12:19**
